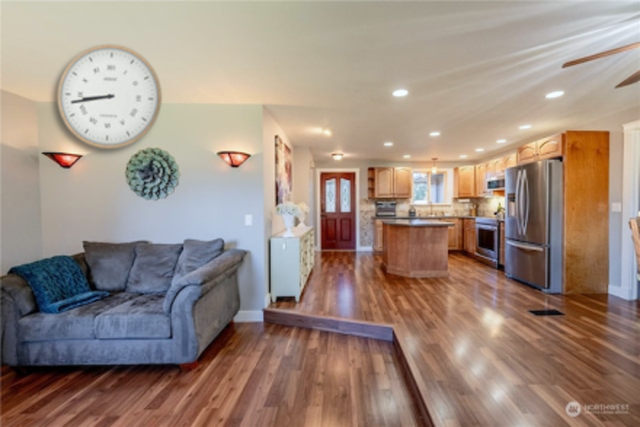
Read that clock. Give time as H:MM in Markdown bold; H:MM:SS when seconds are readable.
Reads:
**8:43**
